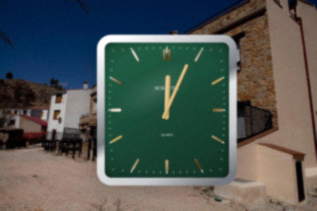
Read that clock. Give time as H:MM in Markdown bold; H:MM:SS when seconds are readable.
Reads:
**12:04**
